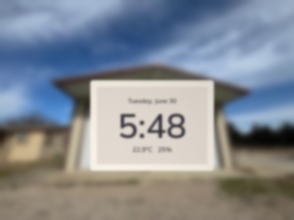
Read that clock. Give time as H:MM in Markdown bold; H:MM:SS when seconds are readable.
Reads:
**5:48**
